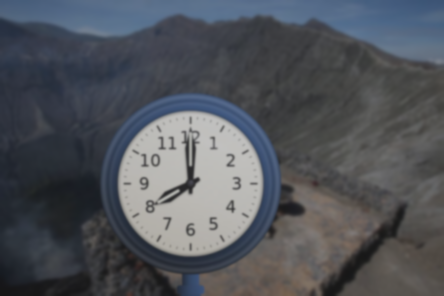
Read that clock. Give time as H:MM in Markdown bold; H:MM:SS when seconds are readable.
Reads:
**8:00**
